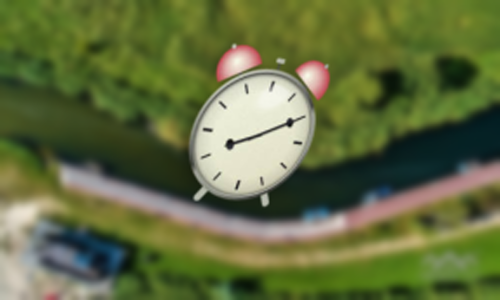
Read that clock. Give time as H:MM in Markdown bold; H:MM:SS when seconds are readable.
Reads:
**8:10**
